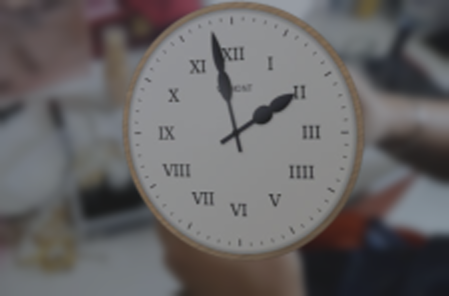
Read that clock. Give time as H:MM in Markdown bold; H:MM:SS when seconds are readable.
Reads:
**1:58**
